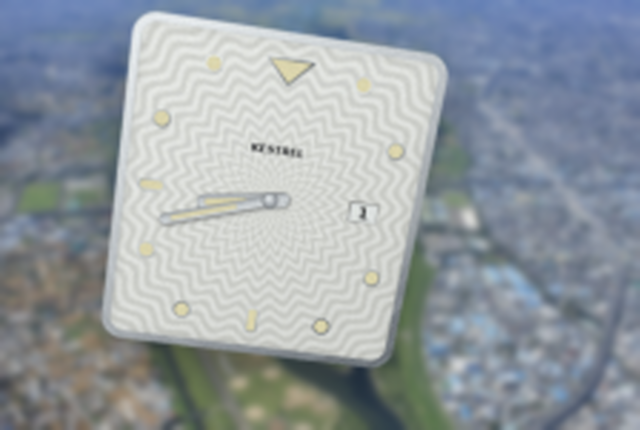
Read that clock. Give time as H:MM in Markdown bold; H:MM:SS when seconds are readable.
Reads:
**8:42**
